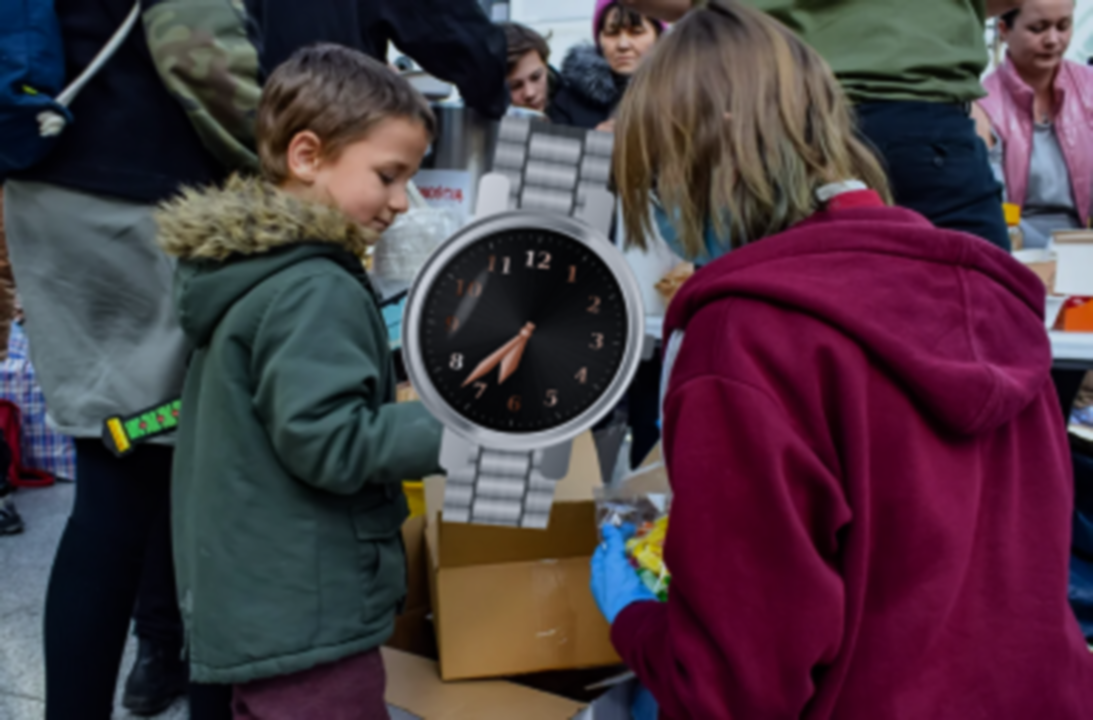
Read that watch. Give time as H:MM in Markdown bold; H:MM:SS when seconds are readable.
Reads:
**6:37**
